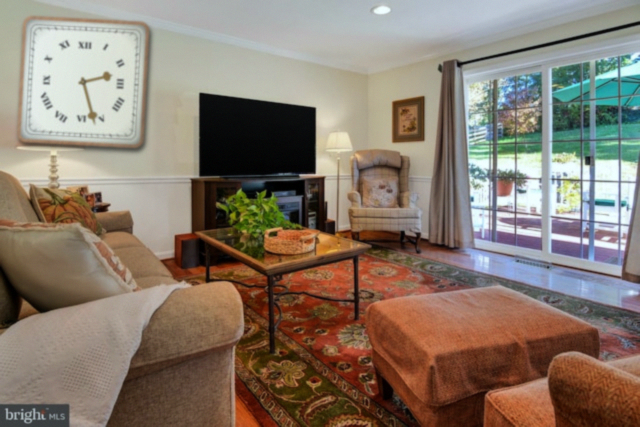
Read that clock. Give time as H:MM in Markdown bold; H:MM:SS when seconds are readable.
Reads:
**2:27**
